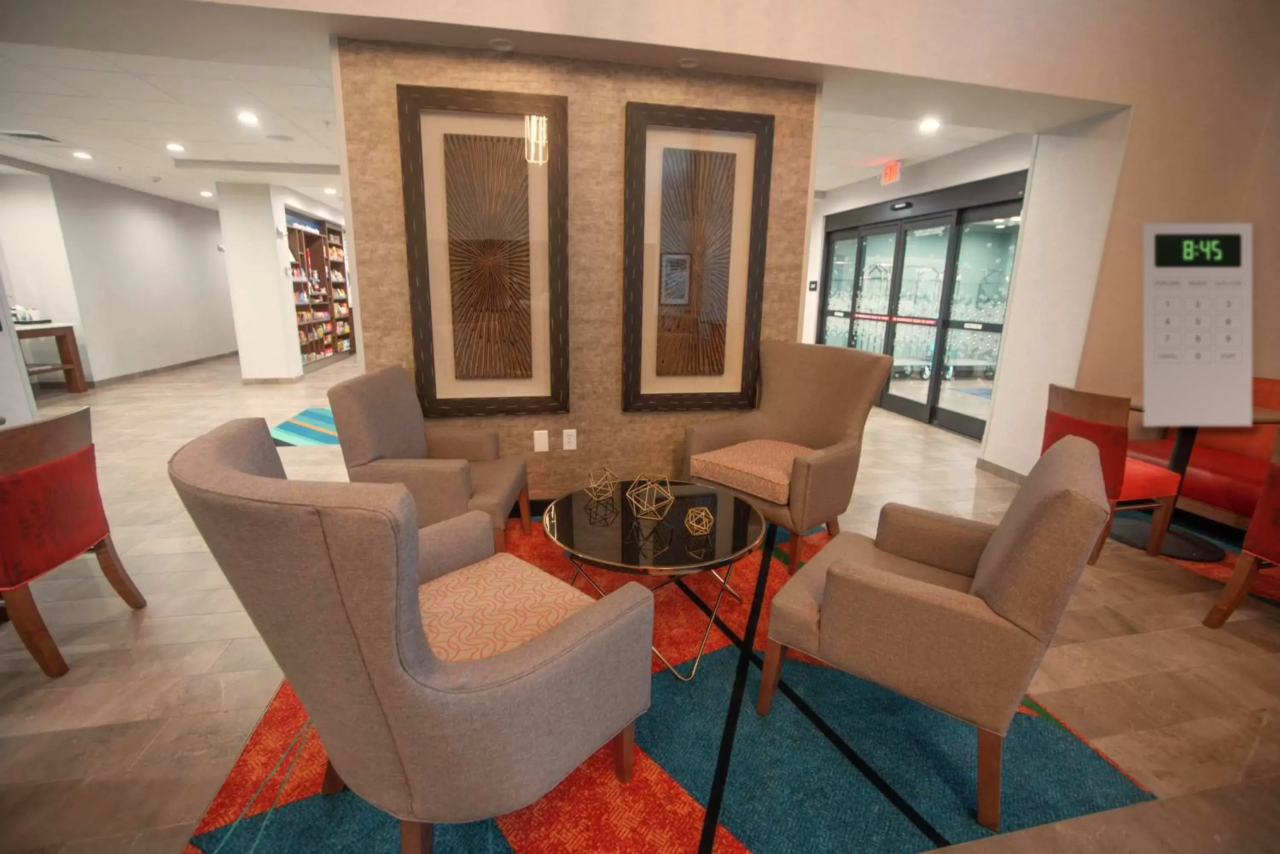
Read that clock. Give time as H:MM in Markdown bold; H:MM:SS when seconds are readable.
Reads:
**8:45**
